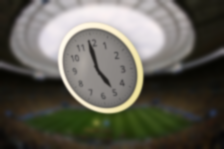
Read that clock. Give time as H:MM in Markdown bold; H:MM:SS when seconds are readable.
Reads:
**4:59**
